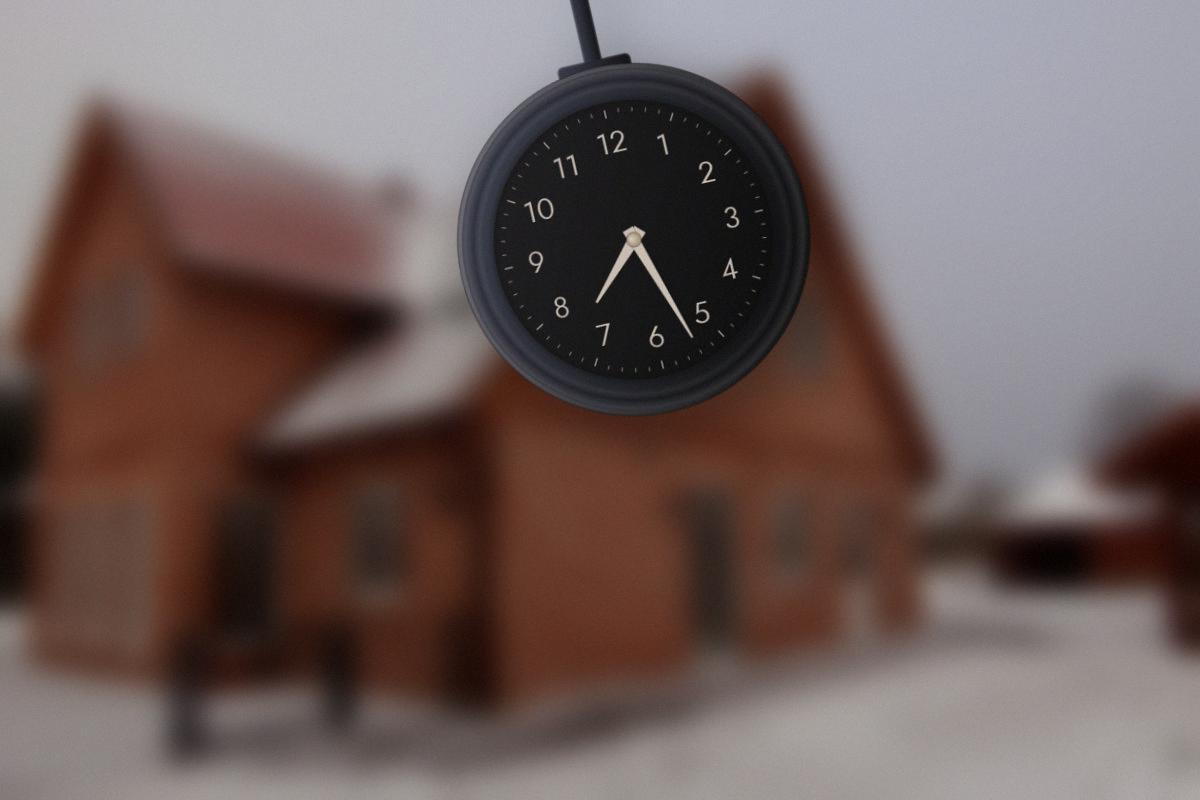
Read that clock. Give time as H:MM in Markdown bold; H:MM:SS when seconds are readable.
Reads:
**7:27**
